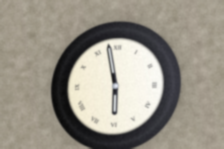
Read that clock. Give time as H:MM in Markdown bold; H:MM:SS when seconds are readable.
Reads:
**5:58**
